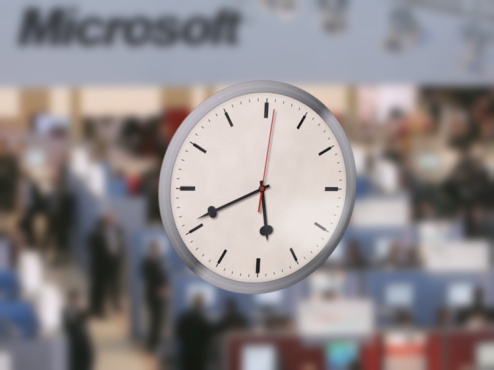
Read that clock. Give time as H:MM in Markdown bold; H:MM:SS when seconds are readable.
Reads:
**5:41:01**
